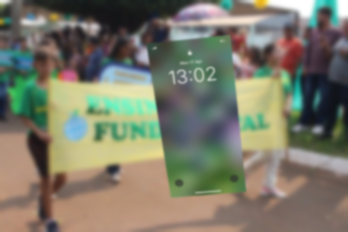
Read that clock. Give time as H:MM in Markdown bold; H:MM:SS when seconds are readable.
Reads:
**13:02**
